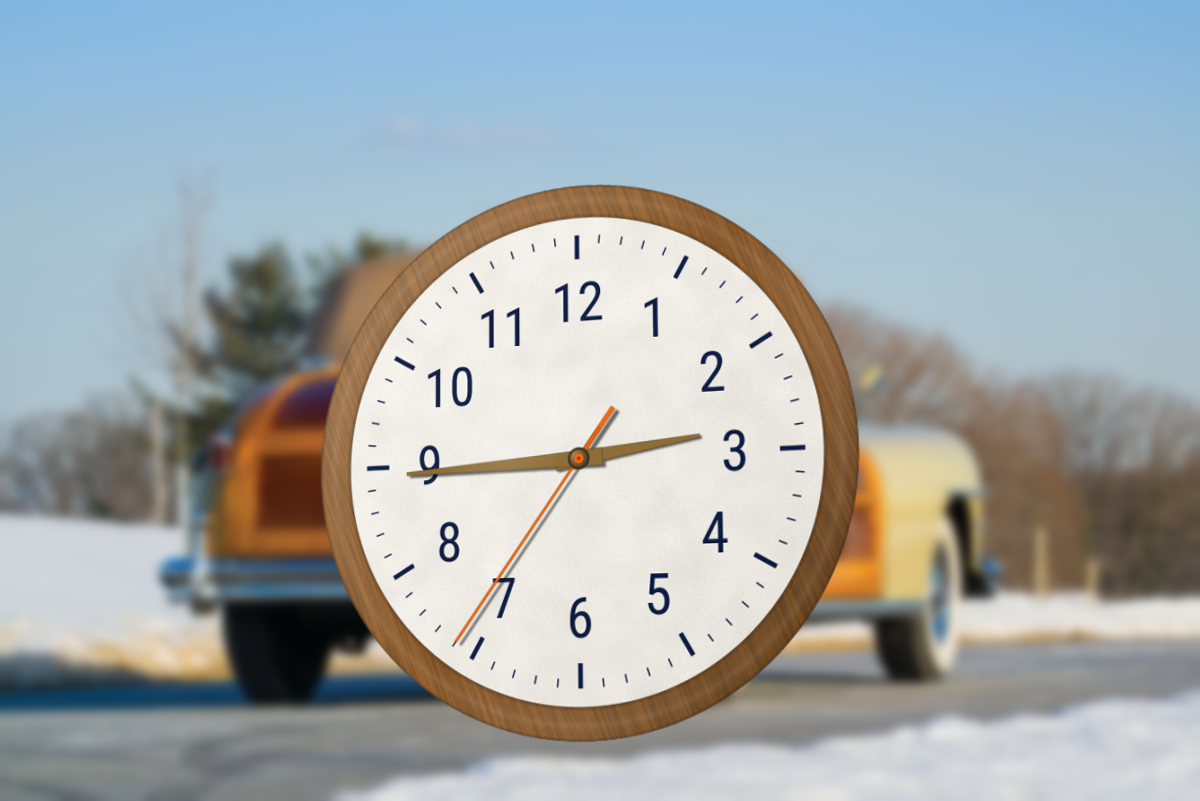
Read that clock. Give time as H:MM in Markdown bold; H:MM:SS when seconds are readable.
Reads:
**2:44:36**
